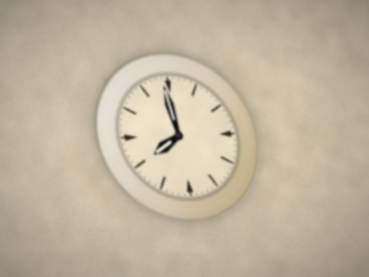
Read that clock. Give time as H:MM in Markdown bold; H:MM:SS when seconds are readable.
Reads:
**7:59**
